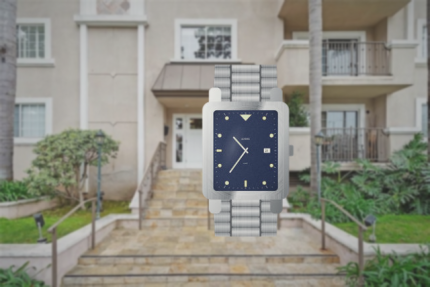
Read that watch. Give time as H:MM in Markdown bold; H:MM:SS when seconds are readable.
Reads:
**10:36**
